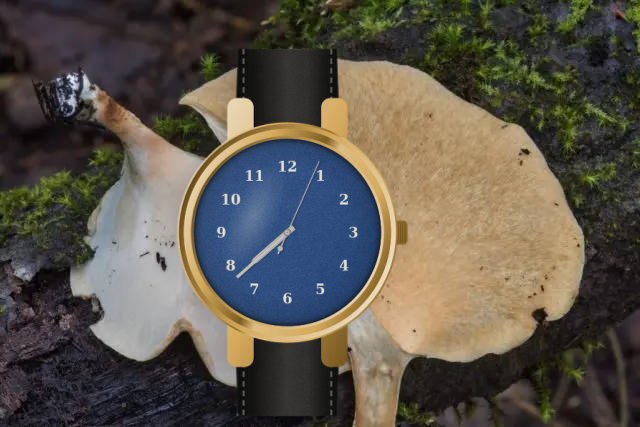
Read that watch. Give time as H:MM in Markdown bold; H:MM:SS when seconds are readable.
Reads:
**7:38:04**
